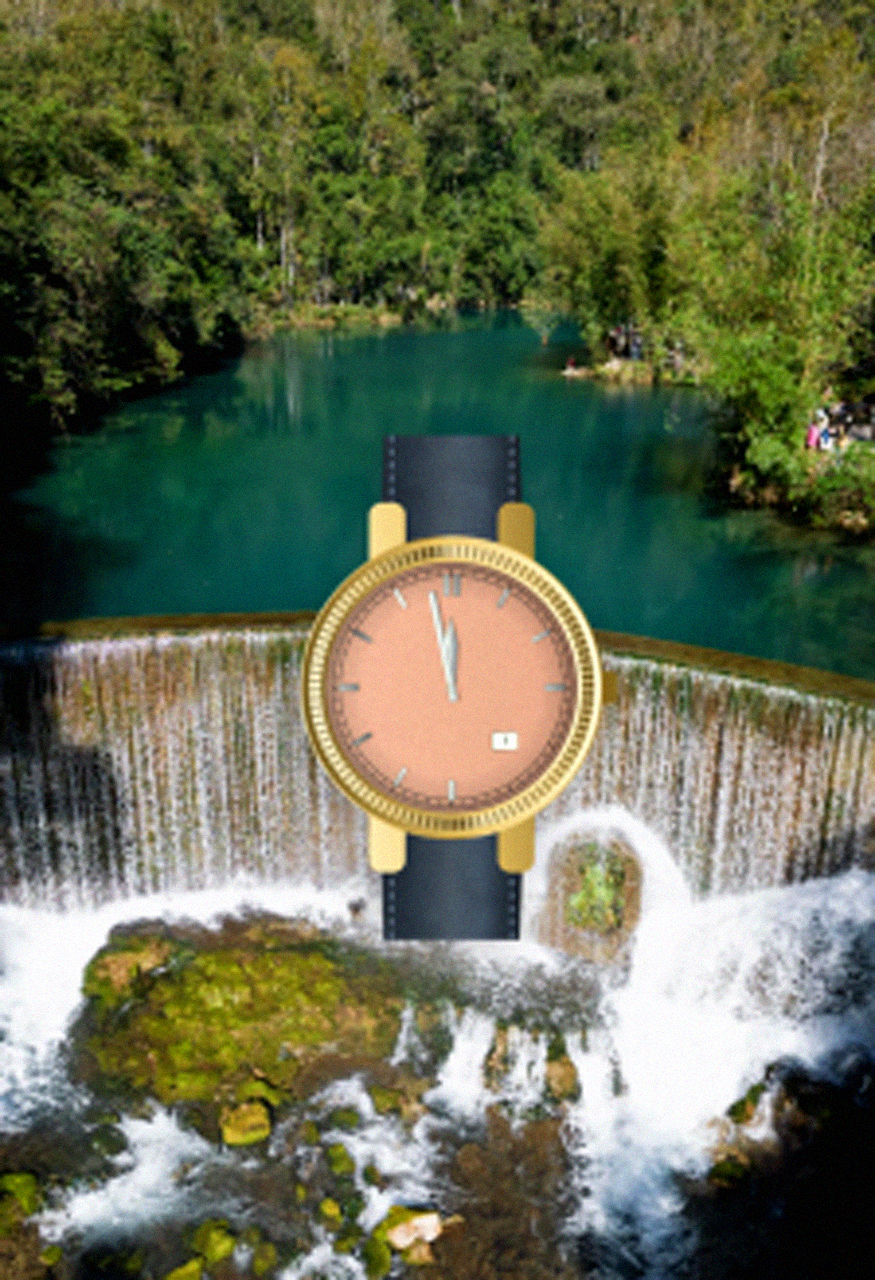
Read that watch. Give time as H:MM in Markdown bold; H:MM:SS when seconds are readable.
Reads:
**11:58**
